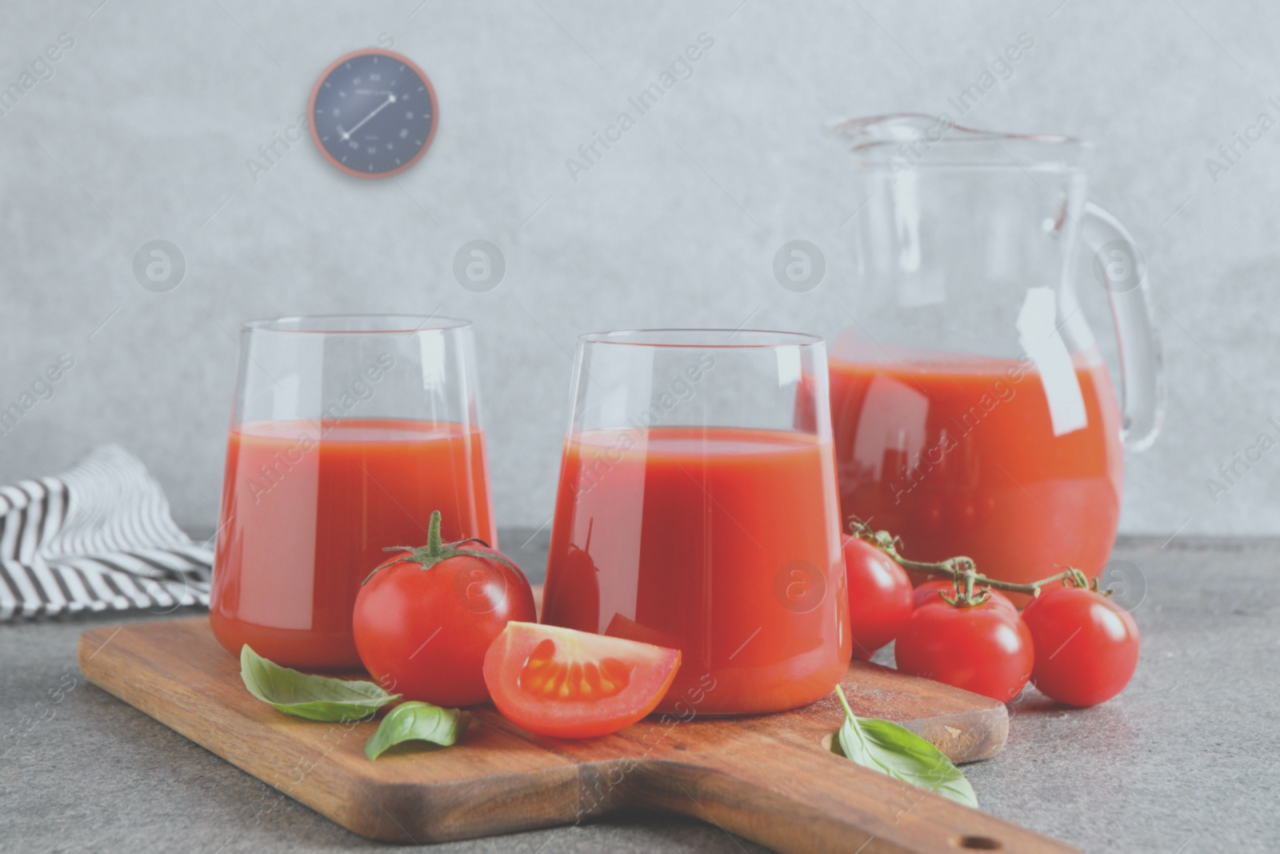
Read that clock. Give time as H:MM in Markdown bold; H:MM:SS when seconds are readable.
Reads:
**1:38**
